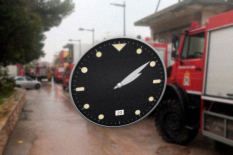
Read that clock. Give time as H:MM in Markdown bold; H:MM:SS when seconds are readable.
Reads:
**2:09**
